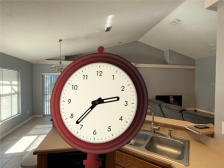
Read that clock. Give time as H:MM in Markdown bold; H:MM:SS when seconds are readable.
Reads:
**2:37**
